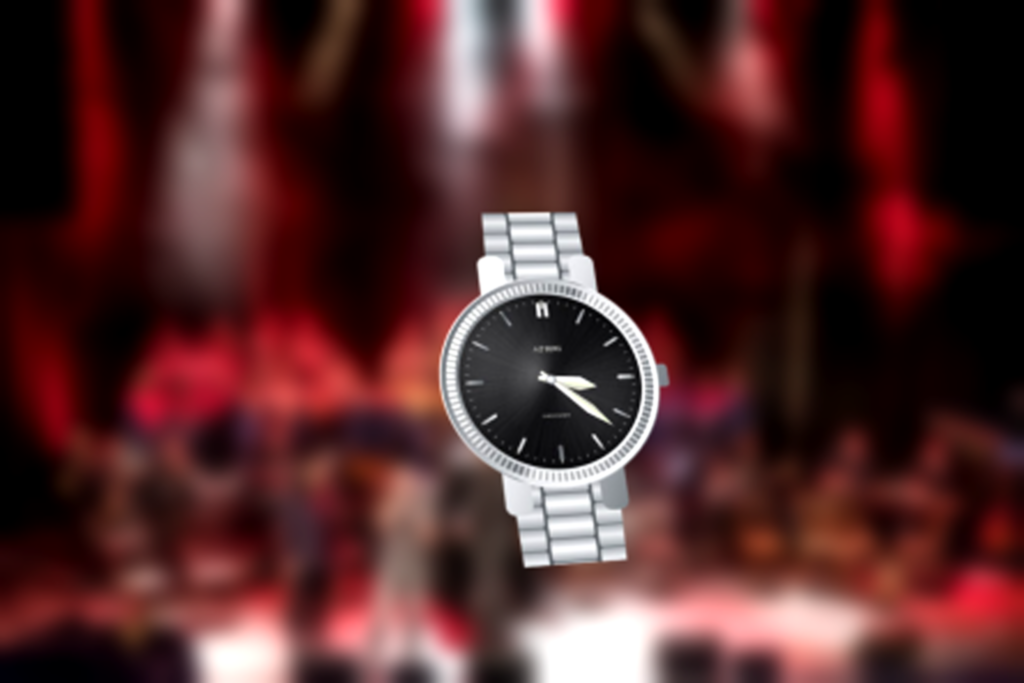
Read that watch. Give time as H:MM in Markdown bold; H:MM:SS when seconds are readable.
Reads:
**3:22**
